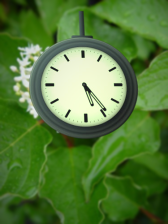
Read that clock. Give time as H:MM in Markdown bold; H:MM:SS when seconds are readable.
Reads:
**5:24**
